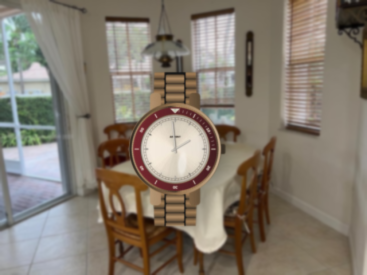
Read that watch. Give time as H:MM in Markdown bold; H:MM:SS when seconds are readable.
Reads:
**1:59**
